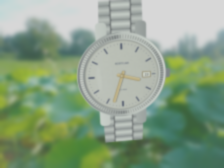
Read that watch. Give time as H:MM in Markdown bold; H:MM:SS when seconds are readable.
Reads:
**3:33**
